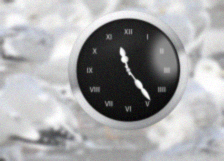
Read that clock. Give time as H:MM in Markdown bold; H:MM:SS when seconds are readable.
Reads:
**11:24**
